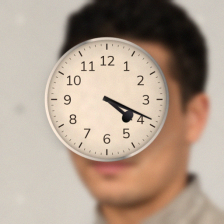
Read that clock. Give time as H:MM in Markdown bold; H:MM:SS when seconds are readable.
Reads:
**4:19**
